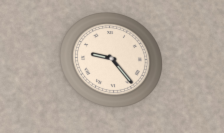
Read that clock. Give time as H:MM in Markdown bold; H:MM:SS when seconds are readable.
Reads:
**9:24**
